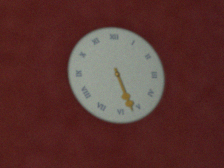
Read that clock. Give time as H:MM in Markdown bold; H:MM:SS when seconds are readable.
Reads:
**5:27**
